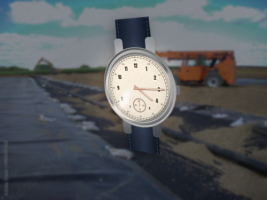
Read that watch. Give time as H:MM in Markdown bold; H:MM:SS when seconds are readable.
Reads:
**4:15**
